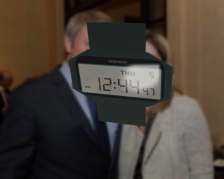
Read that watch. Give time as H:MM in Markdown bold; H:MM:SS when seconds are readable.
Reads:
**12:44:47**
